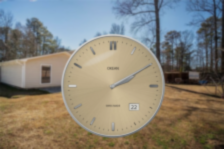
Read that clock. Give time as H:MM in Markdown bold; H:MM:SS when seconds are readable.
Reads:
**2:10**
